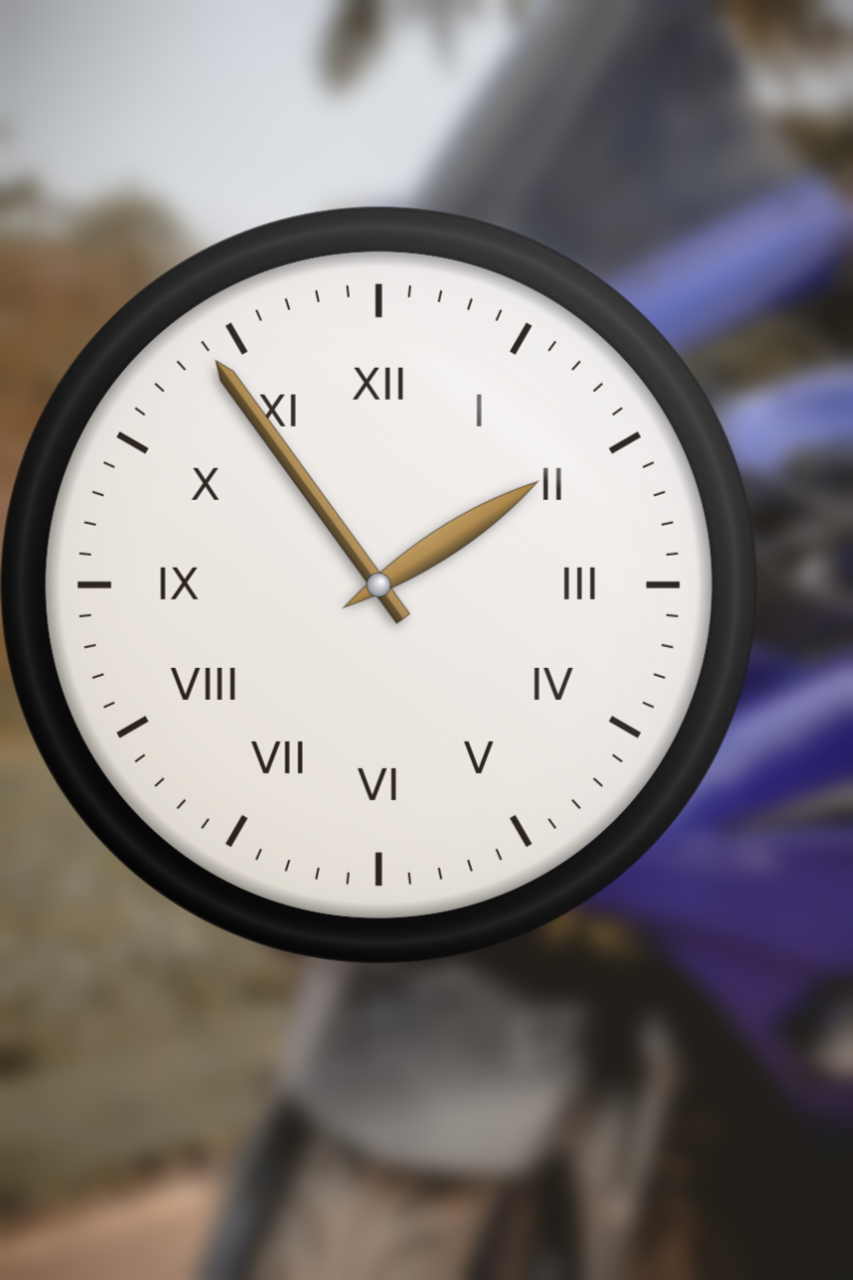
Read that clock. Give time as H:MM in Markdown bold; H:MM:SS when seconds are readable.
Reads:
**1:54**
